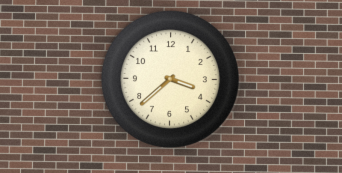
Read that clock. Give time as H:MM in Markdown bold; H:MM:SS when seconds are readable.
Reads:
**3:38**
